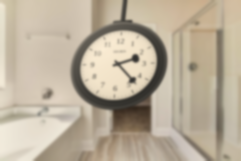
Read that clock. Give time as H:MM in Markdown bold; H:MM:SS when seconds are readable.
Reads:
**2:23**
